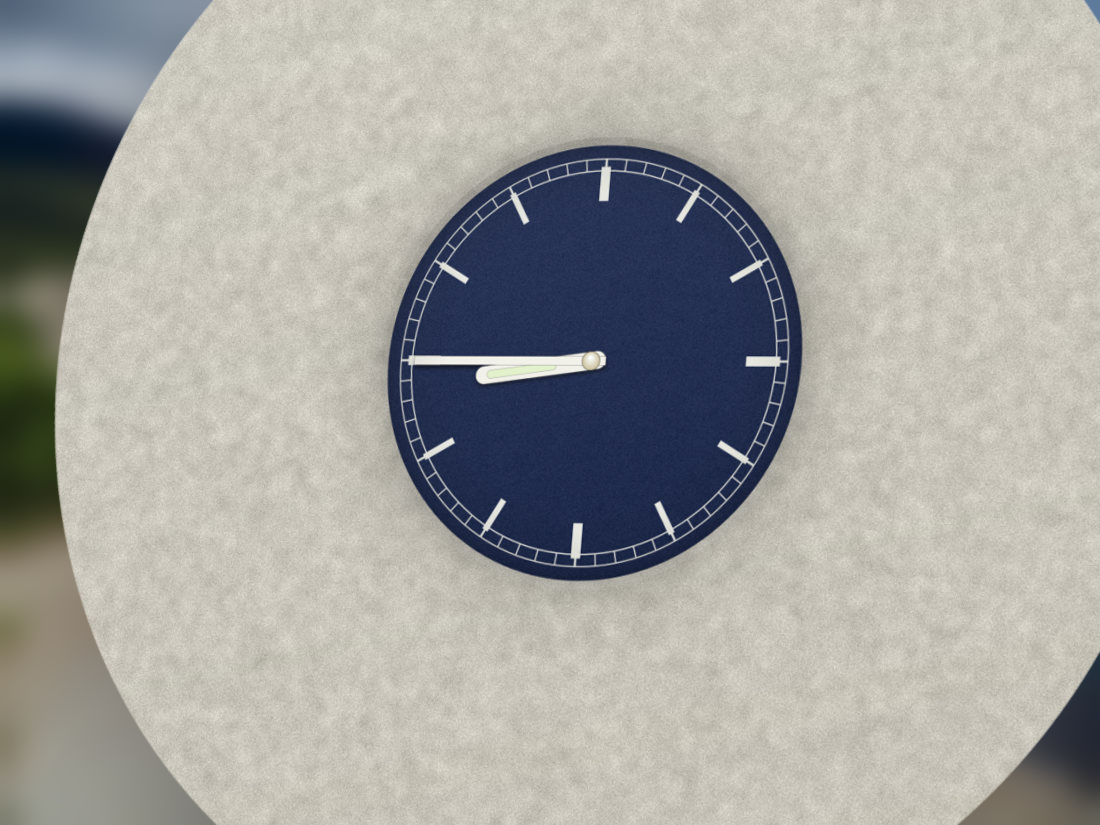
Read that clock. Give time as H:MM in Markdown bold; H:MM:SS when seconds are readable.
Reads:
**8:45**
